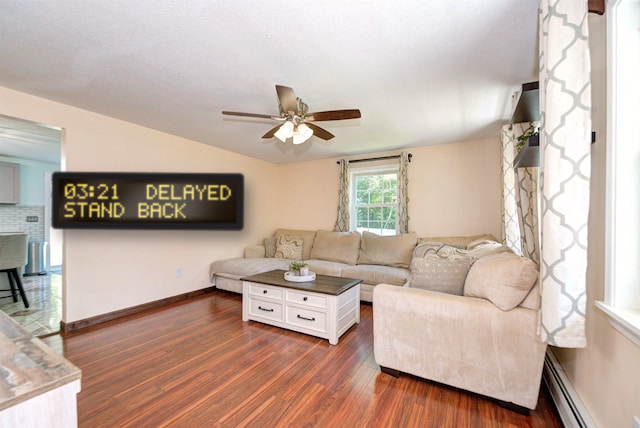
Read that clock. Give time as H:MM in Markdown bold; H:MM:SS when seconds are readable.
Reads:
**3:21**
